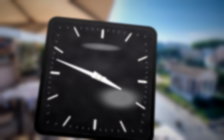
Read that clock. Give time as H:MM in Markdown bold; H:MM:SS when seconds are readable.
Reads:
**3:48**
